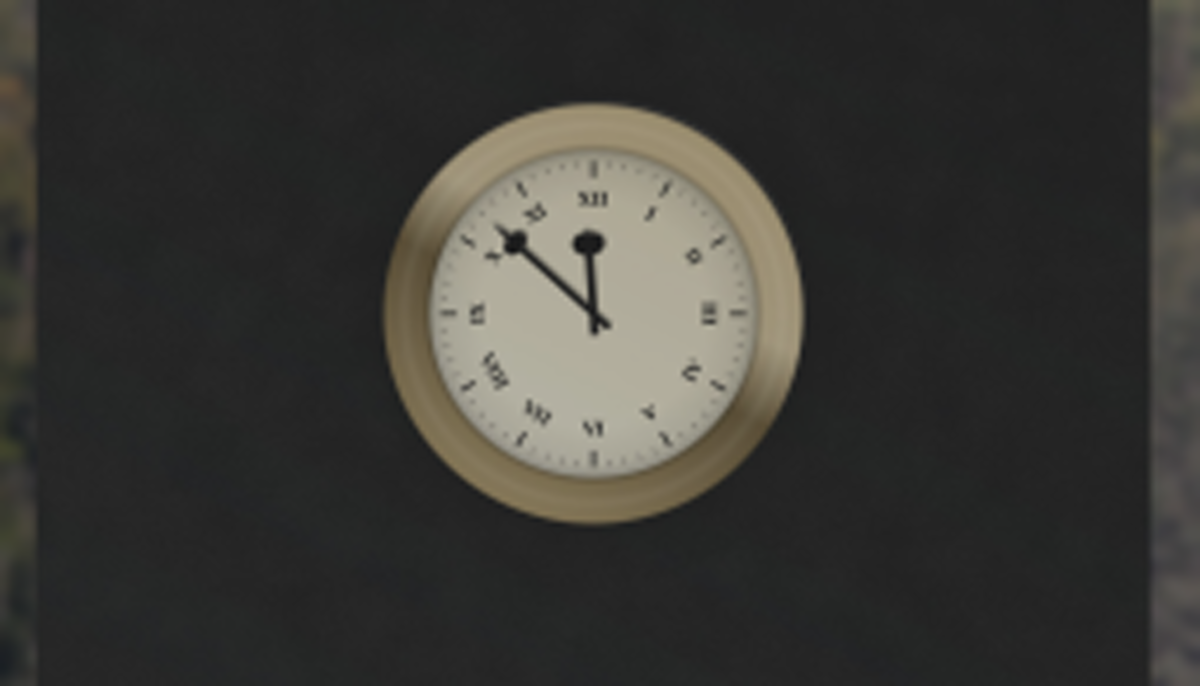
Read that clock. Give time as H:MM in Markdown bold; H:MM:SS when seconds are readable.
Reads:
**11:52**
